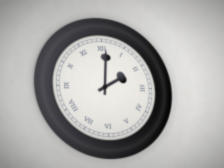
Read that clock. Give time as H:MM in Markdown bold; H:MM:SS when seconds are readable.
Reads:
**2:01**
